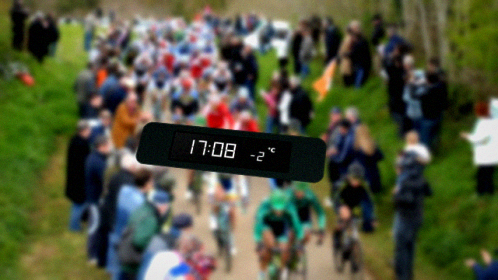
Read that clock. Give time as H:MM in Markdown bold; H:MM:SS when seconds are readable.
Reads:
**17:08**
